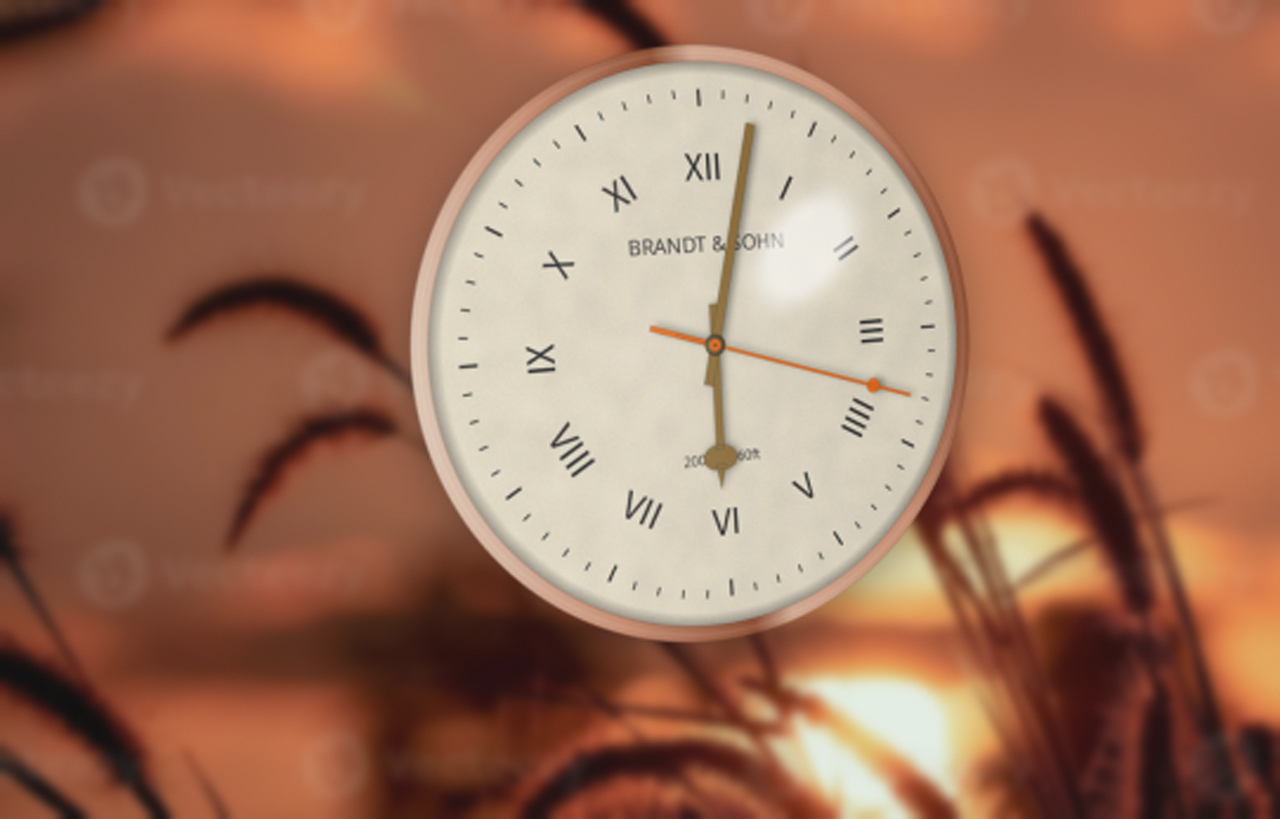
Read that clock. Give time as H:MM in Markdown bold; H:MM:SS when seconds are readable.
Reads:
**6:02:18**
